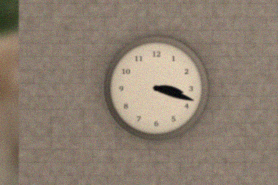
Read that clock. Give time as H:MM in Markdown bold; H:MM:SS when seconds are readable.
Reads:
**3:18**
